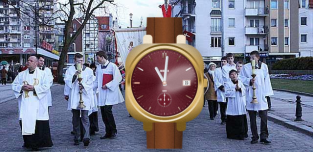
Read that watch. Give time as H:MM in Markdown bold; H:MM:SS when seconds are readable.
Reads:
**11:01**
